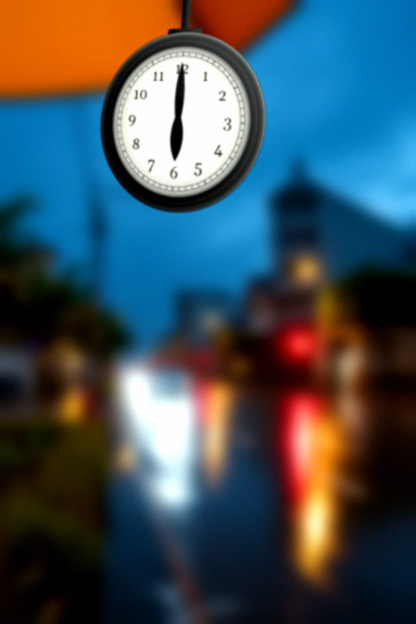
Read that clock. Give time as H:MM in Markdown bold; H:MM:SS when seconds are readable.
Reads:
**6:00**
